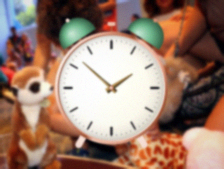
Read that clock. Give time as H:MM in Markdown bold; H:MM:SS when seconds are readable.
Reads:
**1:52**
